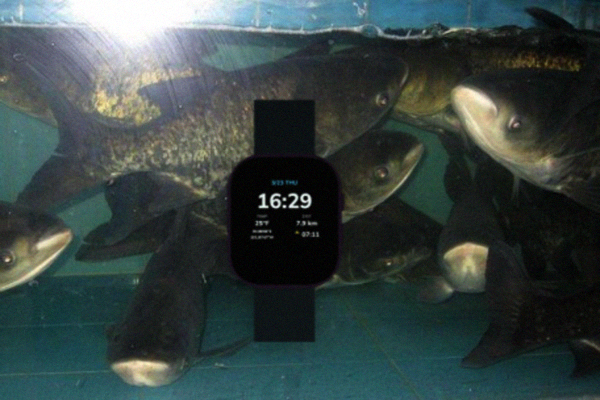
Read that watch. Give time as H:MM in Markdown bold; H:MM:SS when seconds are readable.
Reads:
**16:29**
